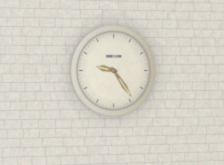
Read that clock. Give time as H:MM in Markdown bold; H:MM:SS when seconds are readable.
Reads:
**9:24**
